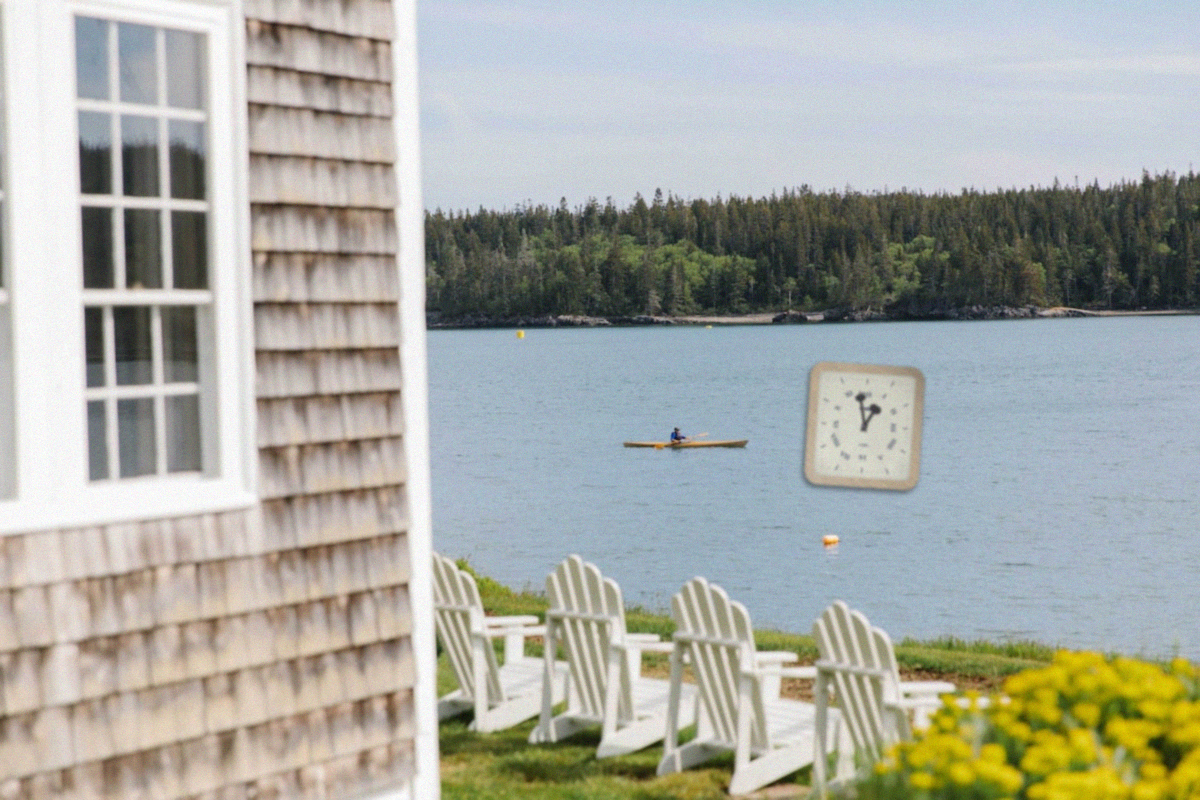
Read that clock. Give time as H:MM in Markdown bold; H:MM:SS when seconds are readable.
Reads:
**12:58**
